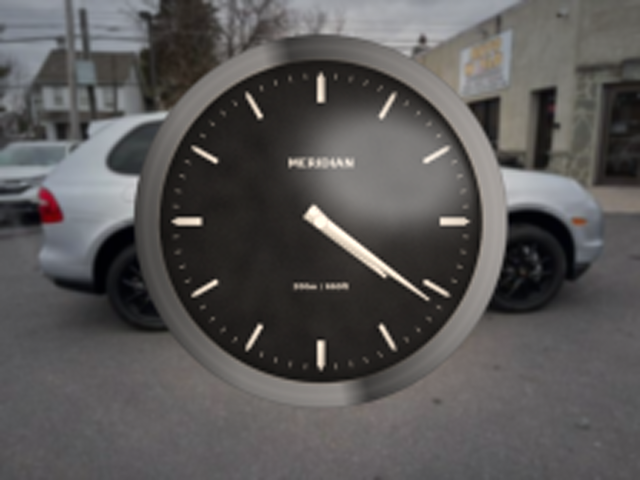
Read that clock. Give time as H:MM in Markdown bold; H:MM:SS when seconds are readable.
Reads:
**4:21**
